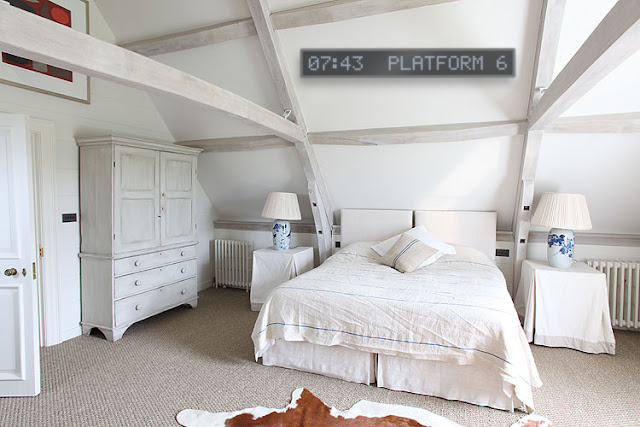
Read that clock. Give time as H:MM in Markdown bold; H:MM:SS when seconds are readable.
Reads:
**7:43**
